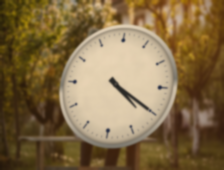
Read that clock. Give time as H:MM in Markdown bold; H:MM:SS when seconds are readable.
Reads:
**4:20**
